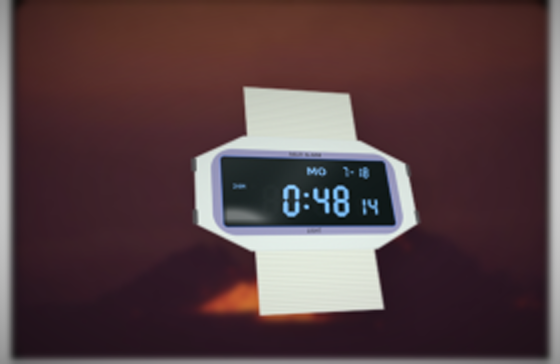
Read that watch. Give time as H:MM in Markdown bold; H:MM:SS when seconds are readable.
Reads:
**0:48:14**
